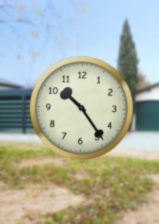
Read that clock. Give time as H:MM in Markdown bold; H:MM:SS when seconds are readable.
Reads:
**10:24**
